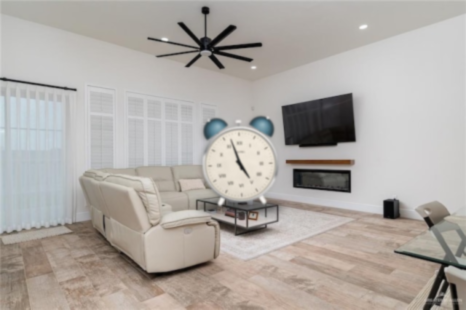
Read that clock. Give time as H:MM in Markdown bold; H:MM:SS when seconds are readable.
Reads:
**4:57**
